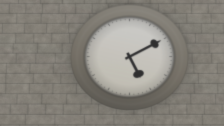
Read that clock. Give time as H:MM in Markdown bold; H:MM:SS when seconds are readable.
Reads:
**5:10**
